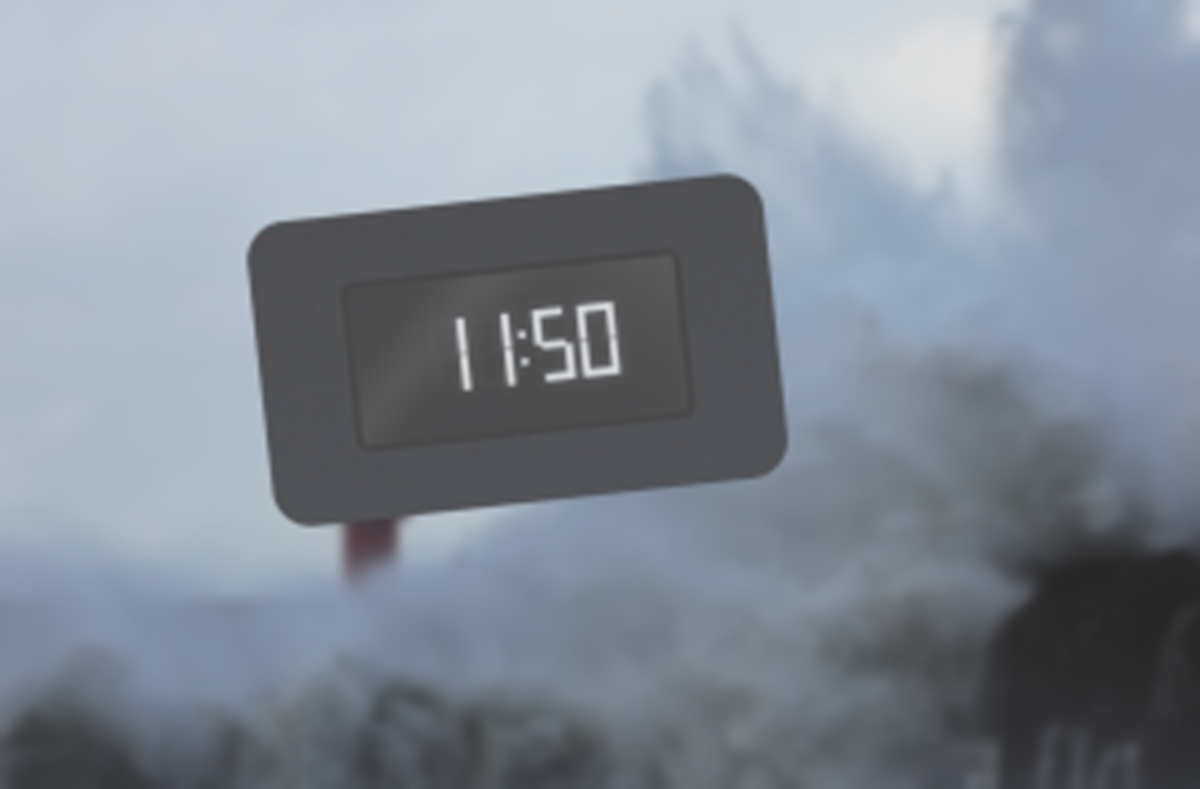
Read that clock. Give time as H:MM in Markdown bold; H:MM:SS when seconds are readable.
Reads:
**11:50**
